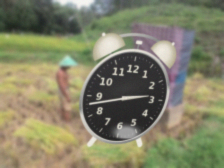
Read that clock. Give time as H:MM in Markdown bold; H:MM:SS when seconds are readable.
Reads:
**2:43**
